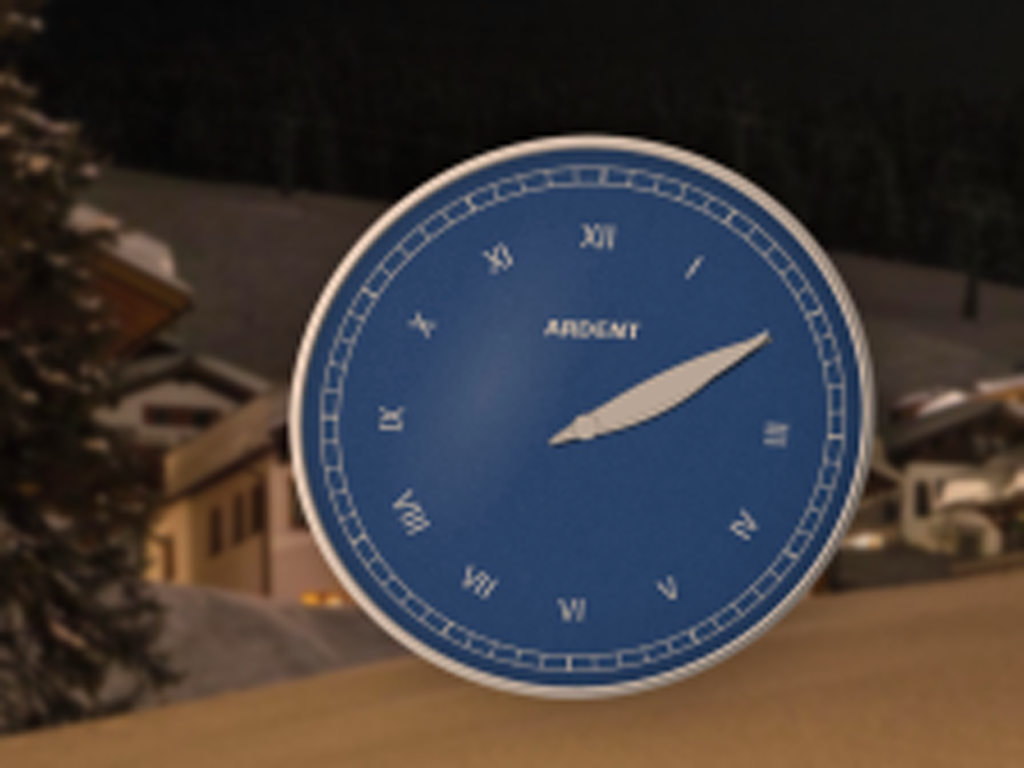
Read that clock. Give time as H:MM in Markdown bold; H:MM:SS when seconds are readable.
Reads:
**2:10**
